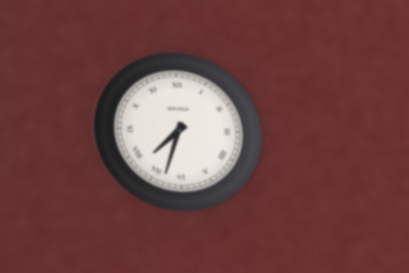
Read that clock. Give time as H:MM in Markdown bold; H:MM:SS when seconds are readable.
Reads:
**7:33**
